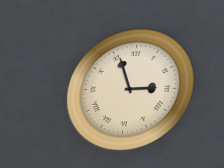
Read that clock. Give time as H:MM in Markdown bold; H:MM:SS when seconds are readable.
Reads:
**2:56**
